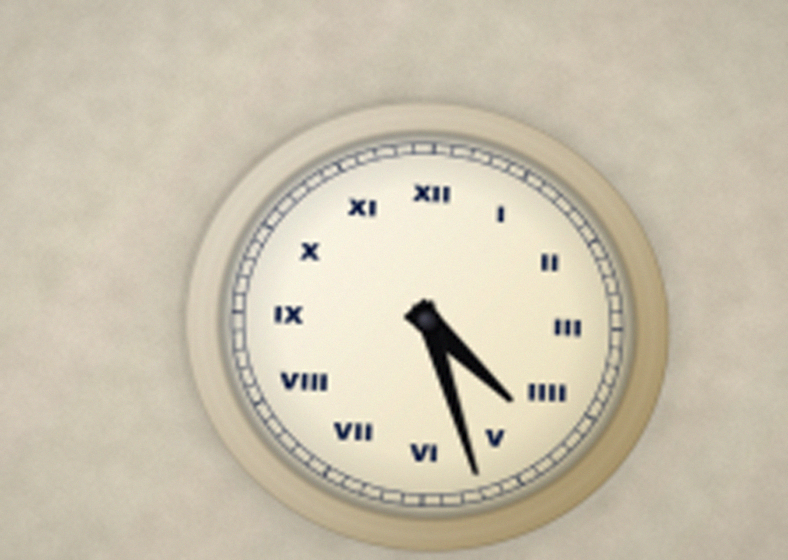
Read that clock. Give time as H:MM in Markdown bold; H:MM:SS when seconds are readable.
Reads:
**4:27**
